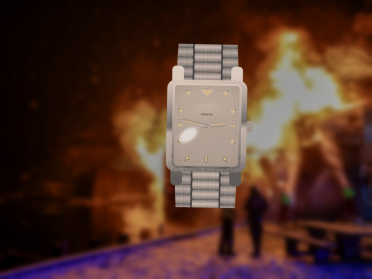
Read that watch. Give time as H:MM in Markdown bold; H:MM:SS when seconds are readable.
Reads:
**2:47**
